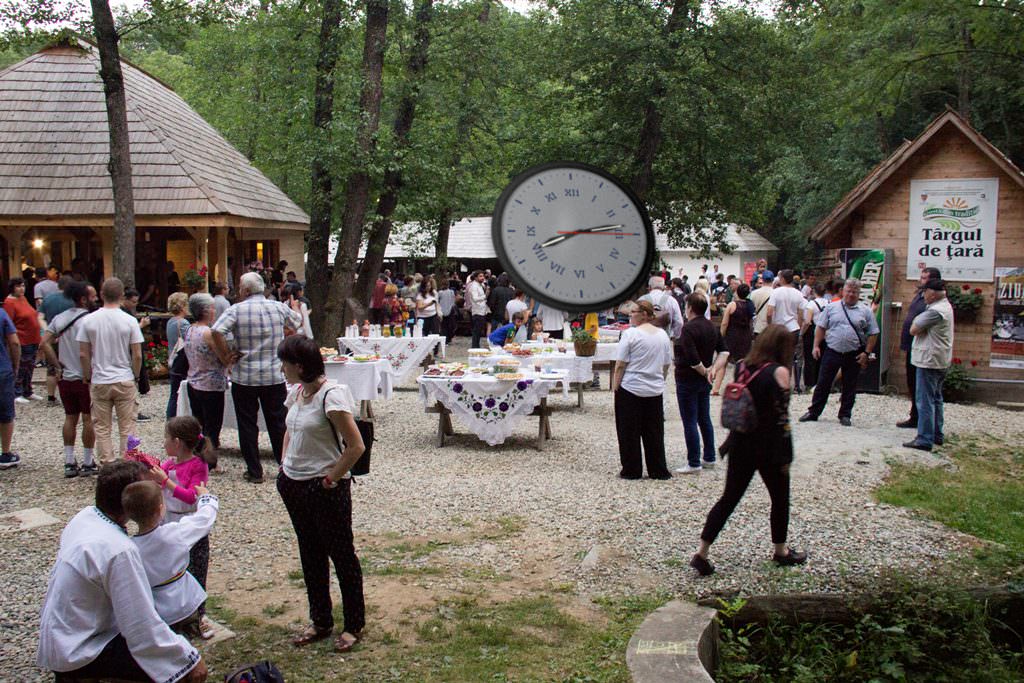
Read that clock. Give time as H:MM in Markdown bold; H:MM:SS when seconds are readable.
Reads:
**8:13:15**
